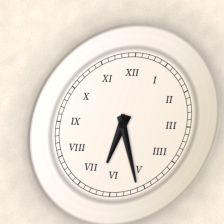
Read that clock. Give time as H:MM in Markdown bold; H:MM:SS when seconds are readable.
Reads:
**6:26**
